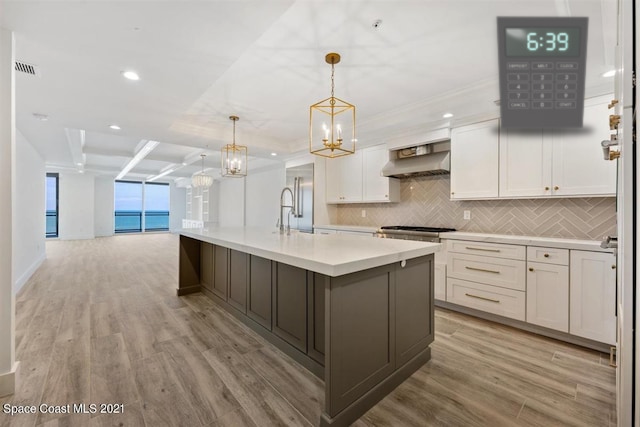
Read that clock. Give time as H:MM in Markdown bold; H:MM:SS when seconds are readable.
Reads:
**6:39**
